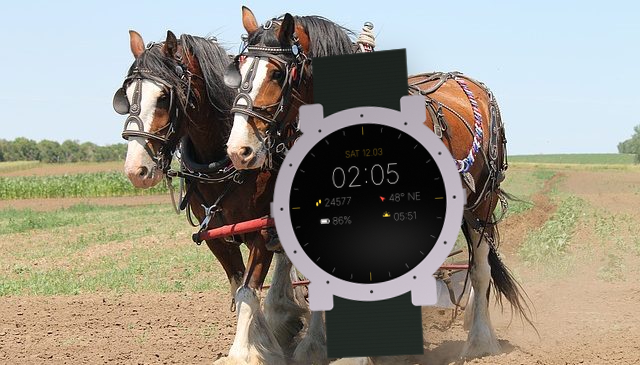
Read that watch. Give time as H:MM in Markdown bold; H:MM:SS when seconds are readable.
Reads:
**2:05**
